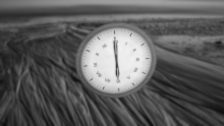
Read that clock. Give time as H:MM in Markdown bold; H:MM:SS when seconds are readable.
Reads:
**6:00**
